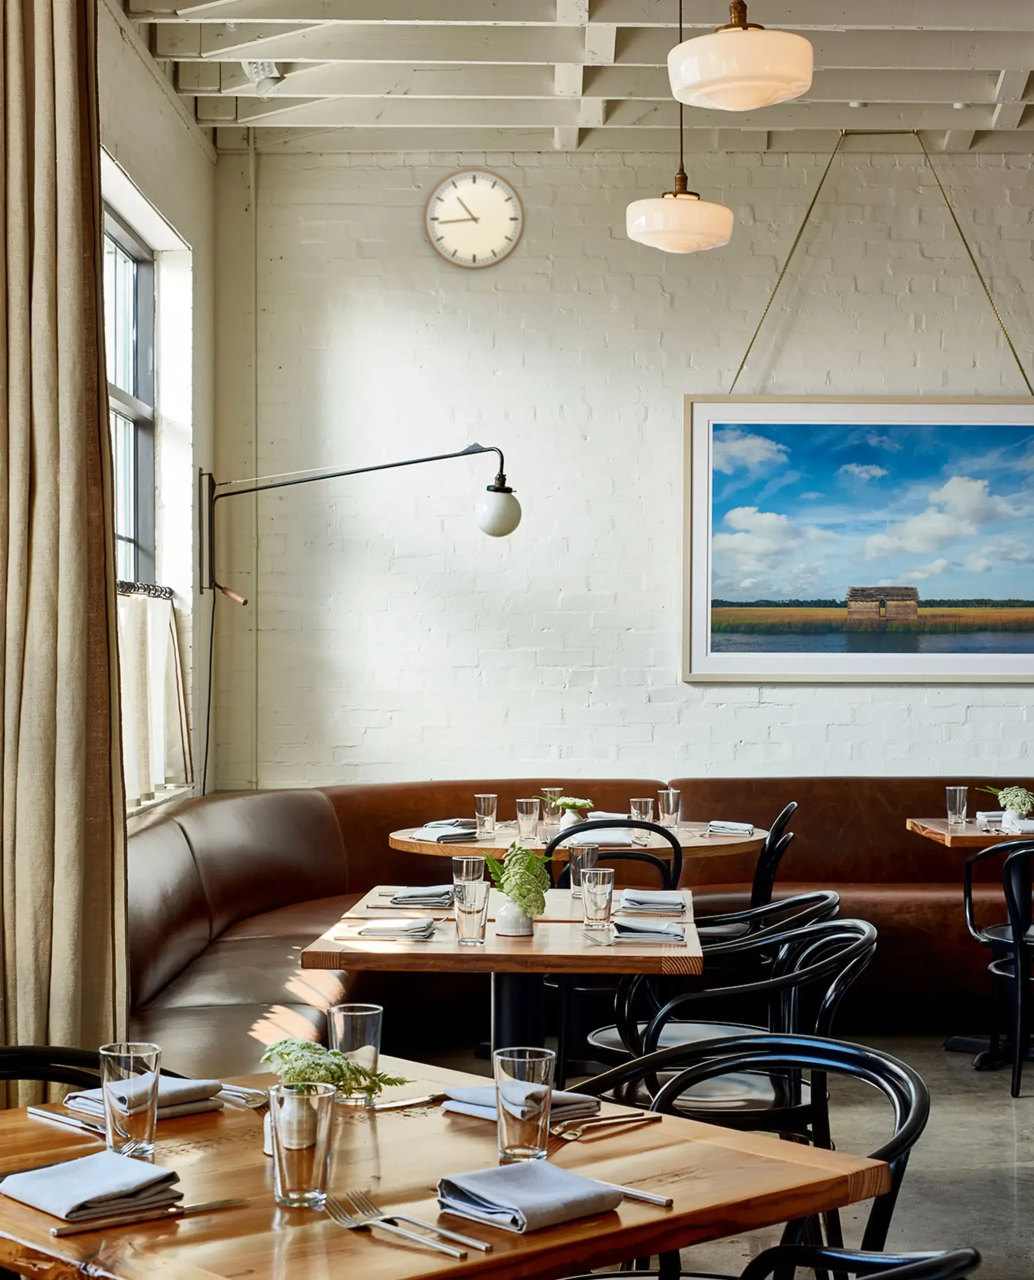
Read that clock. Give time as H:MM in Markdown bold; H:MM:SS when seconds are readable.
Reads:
**10:44**
